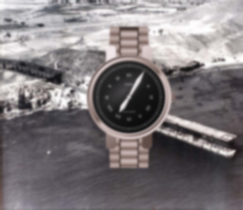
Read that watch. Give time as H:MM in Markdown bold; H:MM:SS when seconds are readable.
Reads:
**7:05**
